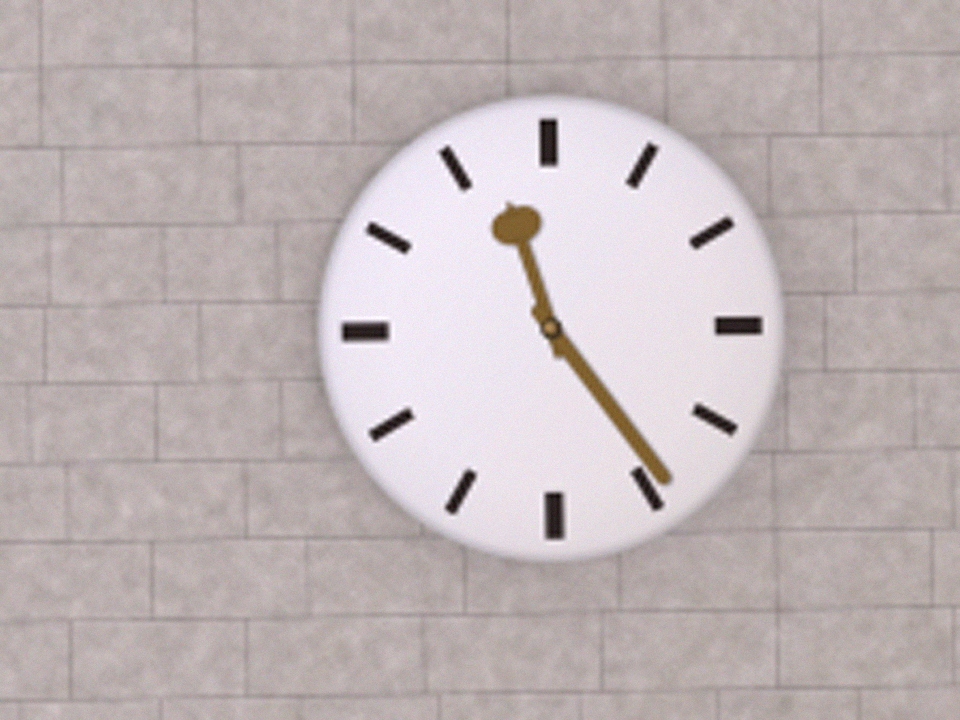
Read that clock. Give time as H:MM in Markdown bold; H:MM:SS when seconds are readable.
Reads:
**11:24**
